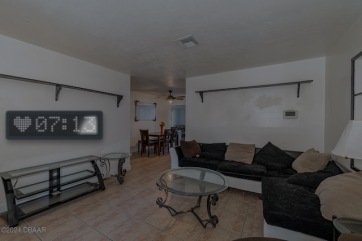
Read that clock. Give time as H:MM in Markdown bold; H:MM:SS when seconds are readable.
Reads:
**7:13**
